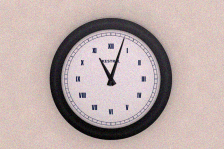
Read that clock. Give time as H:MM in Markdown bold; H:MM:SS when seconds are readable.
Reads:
**11:03**
